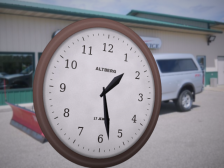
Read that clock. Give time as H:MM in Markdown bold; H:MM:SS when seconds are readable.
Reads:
**1:28**
